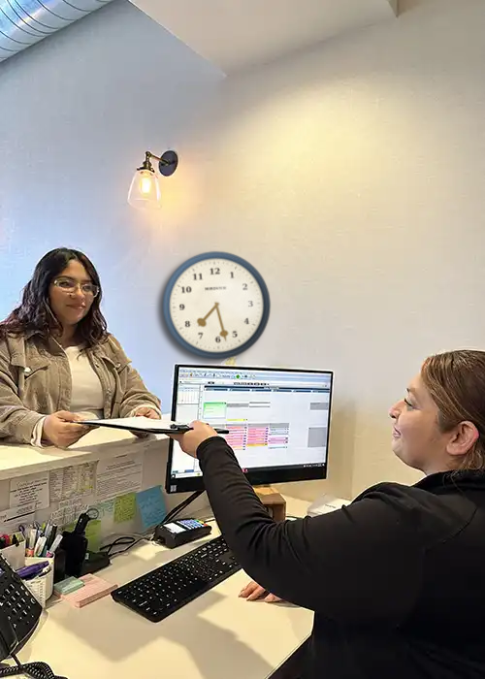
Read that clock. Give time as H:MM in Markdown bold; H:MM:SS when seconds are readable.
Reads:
**7:28**
